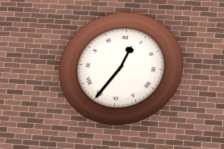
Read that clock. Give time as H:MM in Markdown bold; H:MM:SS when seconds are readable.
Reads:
**12:35**
